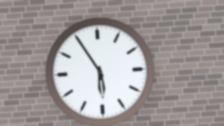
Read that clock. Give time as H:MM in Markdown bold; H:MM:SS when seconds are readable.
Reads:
**5:55**
